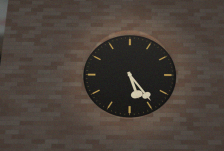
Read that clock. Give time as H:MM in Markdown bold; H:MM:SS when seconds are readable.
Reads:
**5:24**
